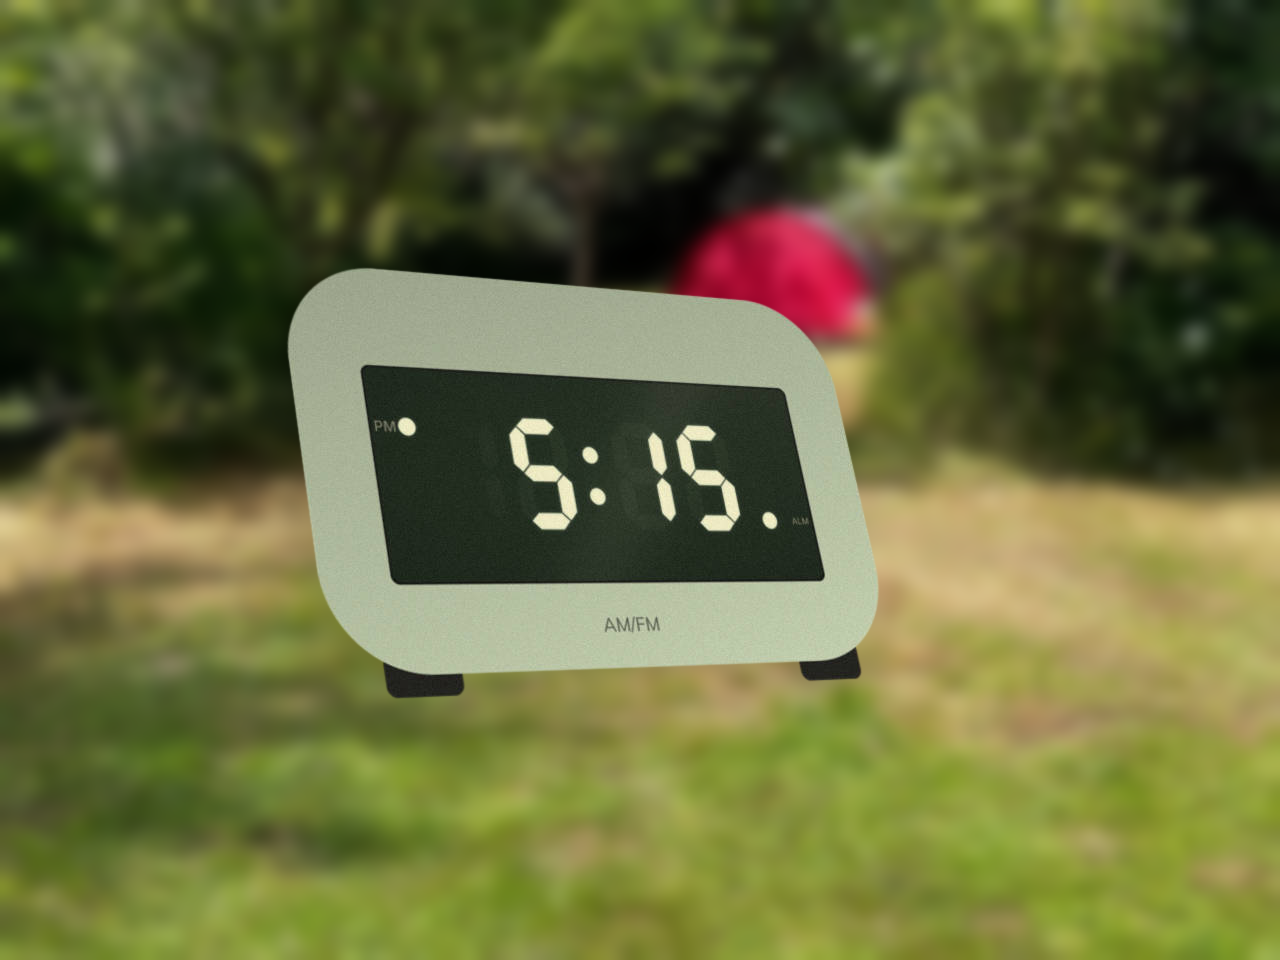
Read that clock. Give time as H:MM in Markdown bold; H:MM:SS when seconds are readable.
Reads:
**5:15**
